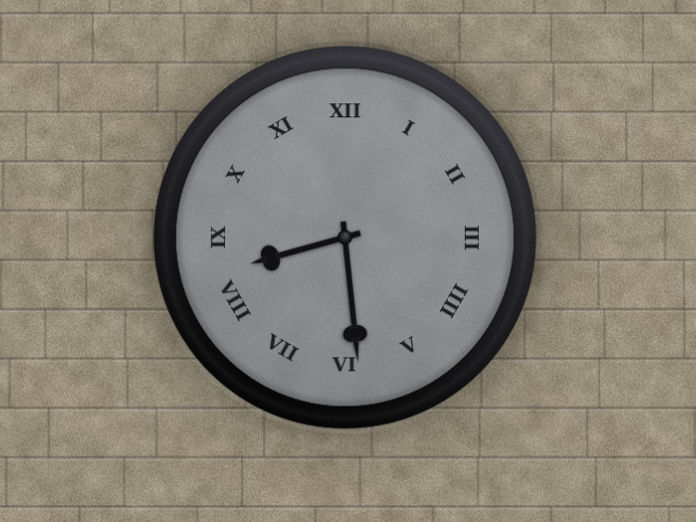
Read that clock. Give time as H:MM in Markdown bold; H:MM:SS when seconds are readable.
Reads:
**8:29**
